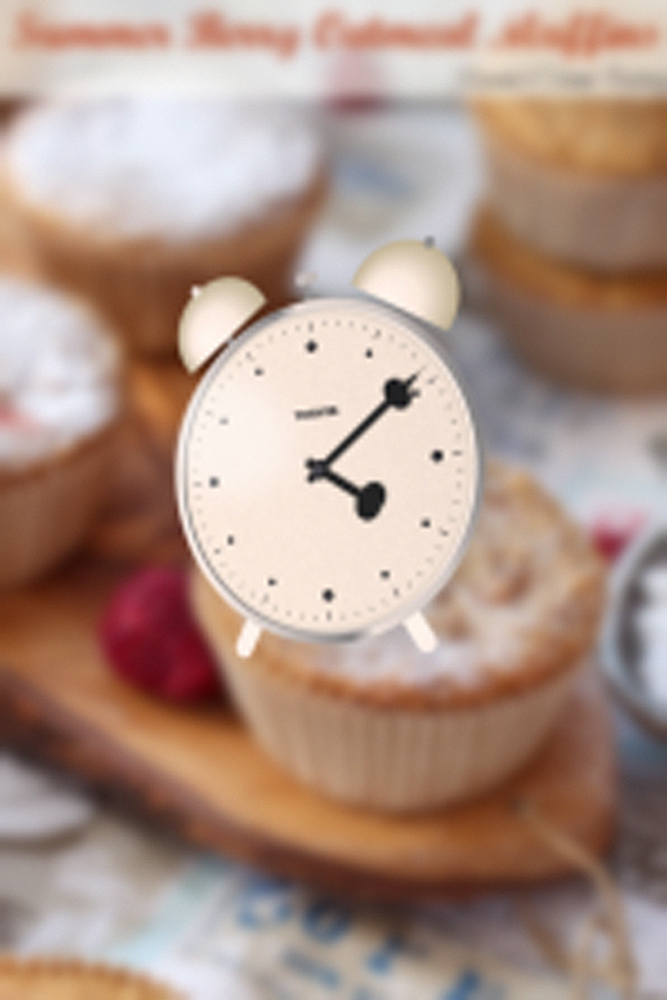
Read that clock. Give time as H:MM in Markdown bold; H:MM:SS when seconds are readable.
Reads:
**4:09**
